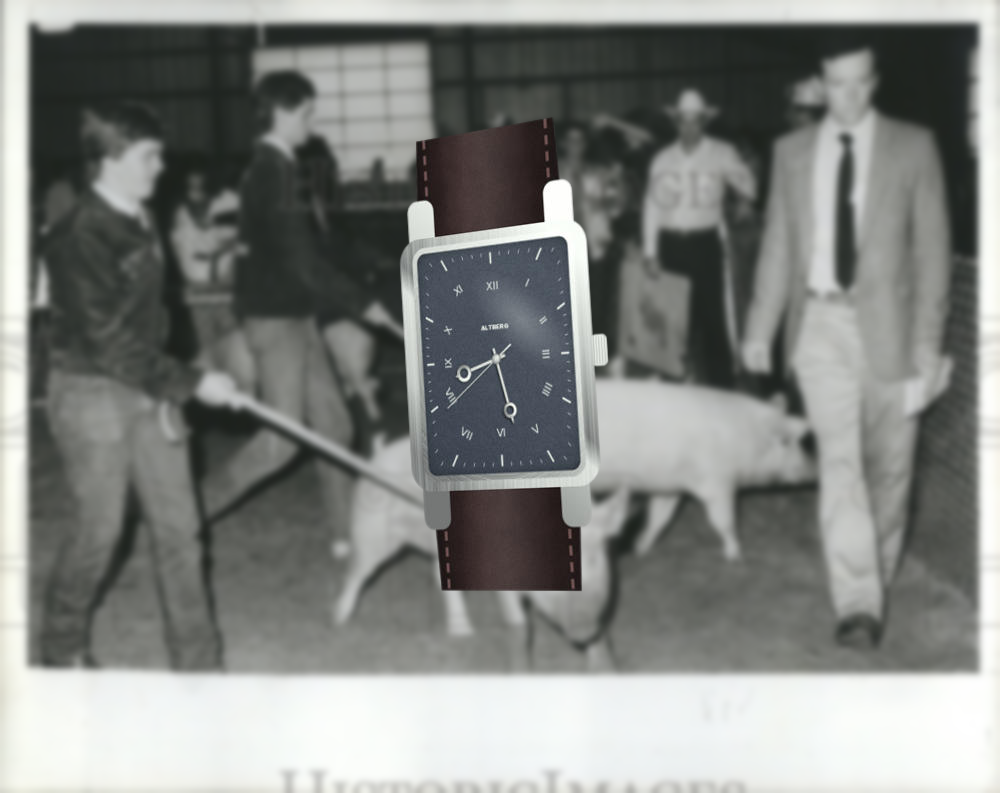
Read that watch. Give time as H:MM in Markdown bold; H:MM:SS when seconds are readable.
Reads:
**8:27:39**
